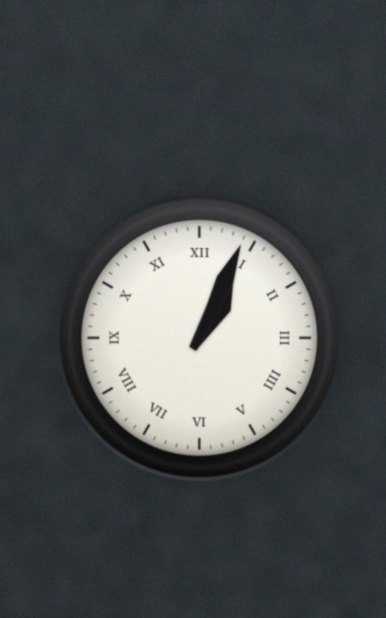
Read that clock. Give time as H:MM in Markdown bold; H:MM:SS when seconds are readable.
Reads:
**1:04**
